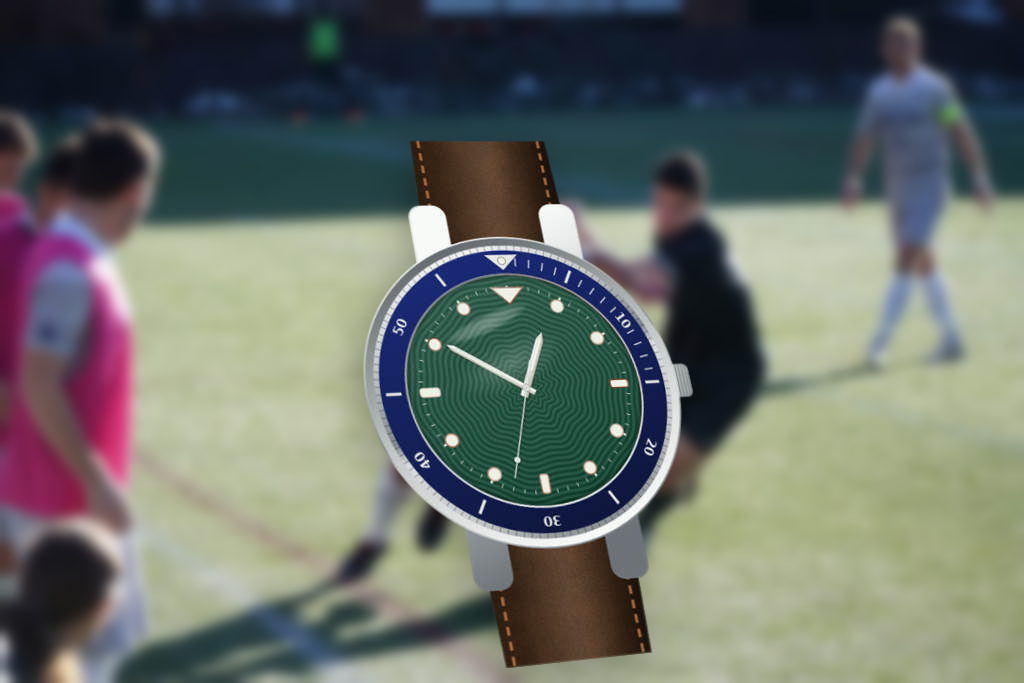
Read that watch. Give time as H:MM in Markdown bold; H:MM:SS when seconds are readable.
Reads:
**12:50:33**
